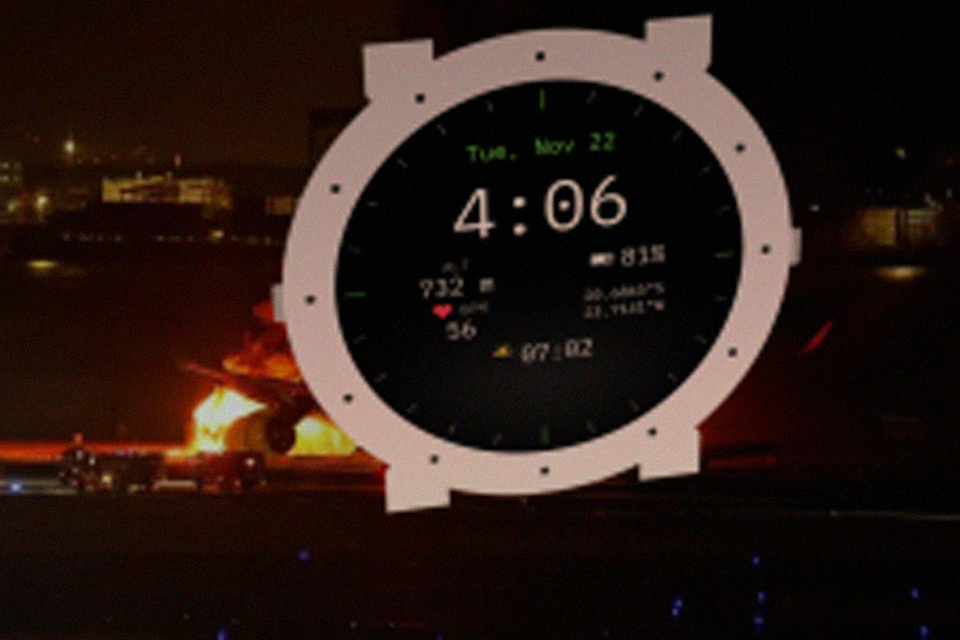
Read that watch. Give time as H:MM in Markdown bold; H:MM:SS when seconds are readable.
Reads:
**4:06**
